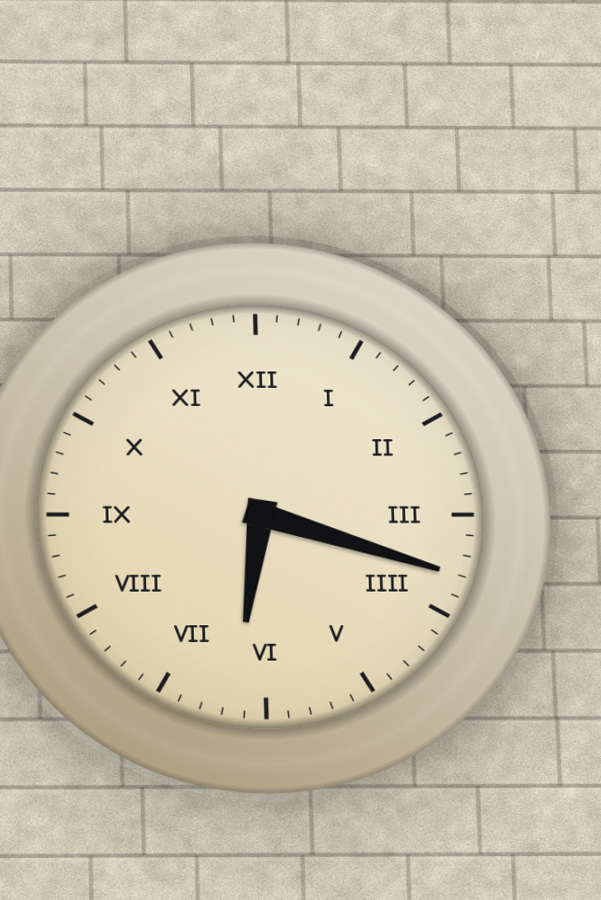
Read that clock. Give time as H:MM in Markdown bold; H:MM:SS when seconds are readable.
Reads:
**6:18**
